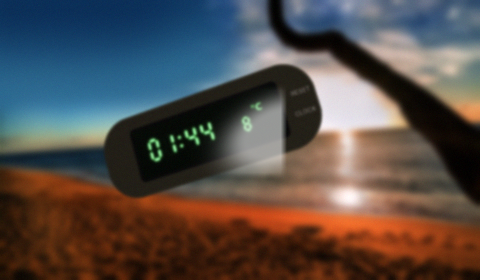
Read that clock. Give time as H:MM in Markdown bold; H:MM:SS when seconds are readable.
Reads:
**1:44**
